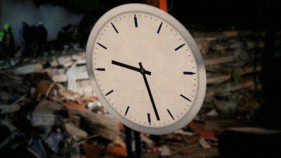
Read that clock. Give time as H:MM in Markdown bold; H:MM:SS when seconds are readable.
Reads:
**9:28**
